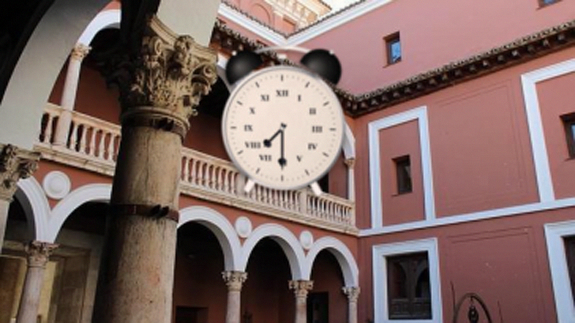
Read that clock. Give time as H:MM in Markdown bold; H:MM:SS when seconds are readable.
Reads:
**7:30**
